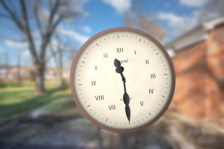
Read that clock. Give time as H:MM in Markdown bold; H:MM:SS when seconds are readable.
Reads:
**11:30**
